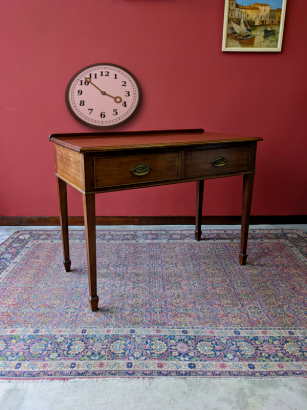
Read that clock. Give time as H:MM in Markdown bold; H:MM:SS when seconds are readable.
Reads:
**3:52**
